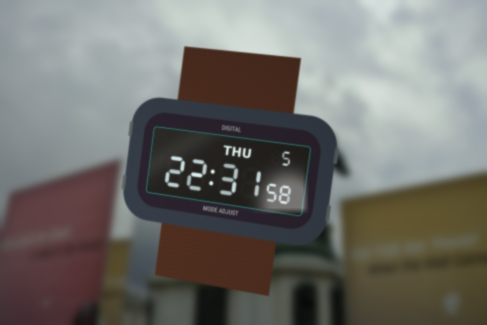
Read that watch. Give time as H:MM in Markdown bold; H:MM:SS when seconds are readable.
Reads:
**22:31:58**
